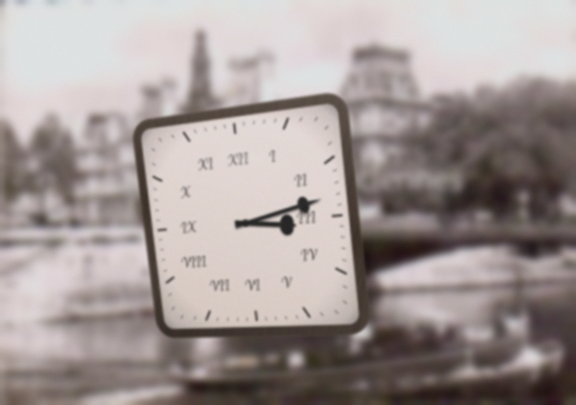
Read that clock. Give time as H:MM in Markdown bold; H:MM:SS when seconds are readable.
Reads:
**3:13**
